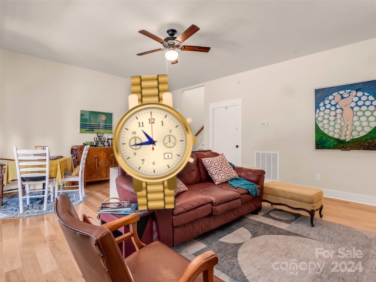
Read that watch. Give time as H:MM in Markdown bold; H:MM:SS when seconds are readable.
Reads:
**10:44**
